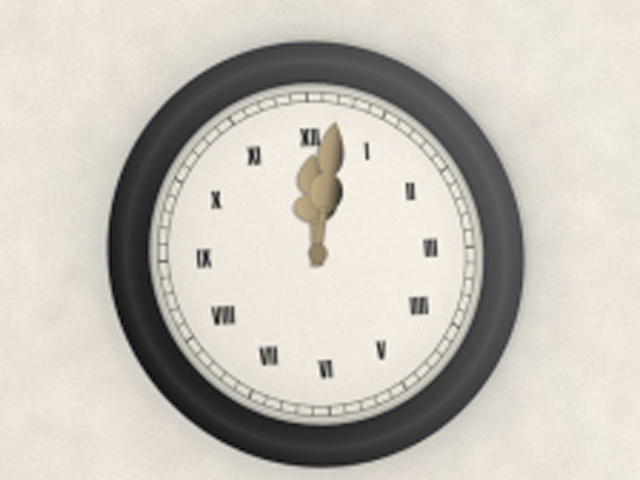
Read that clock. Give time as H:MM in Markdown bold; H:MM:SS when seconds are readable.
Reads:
**12:02**
